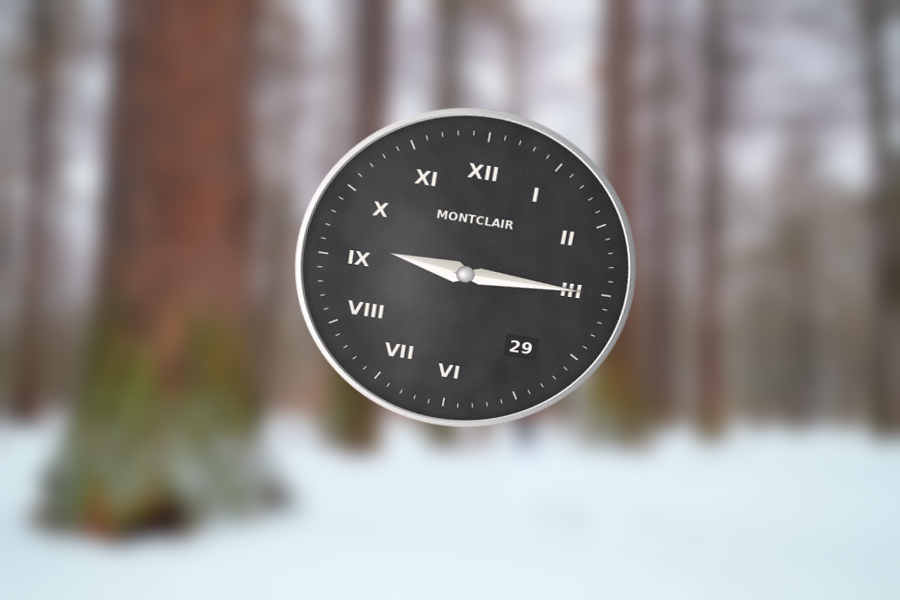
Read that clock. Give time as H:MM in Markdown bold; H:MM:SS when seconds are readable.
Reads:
**9:15**
